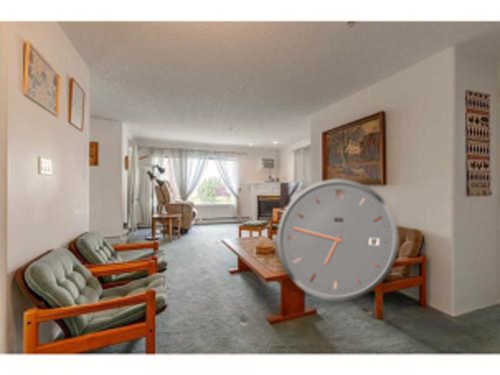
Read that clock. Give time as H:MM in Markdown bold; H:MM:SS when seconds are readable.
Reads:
**6:47**
